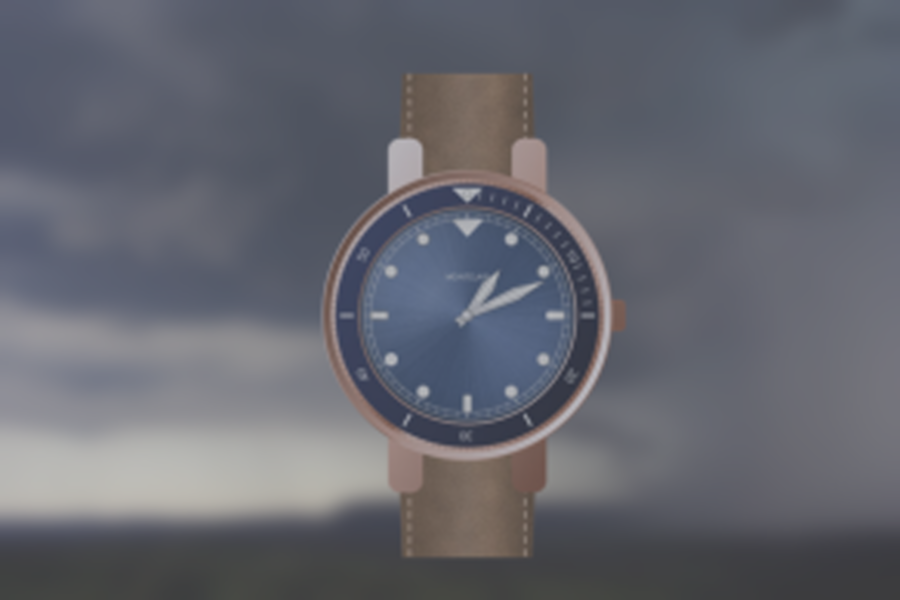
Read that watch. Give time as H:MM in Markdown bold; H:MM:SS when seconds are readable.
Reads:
**1:11**
